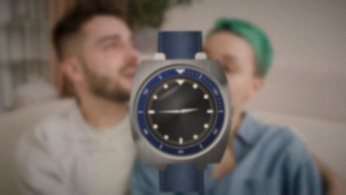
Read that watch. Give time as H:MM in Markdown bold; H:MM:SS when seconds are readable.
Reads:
**2:45**
